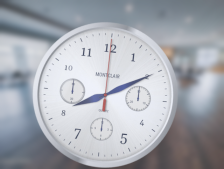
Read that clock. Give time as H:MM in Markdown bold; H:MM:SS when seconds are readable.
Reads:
**8:10**
